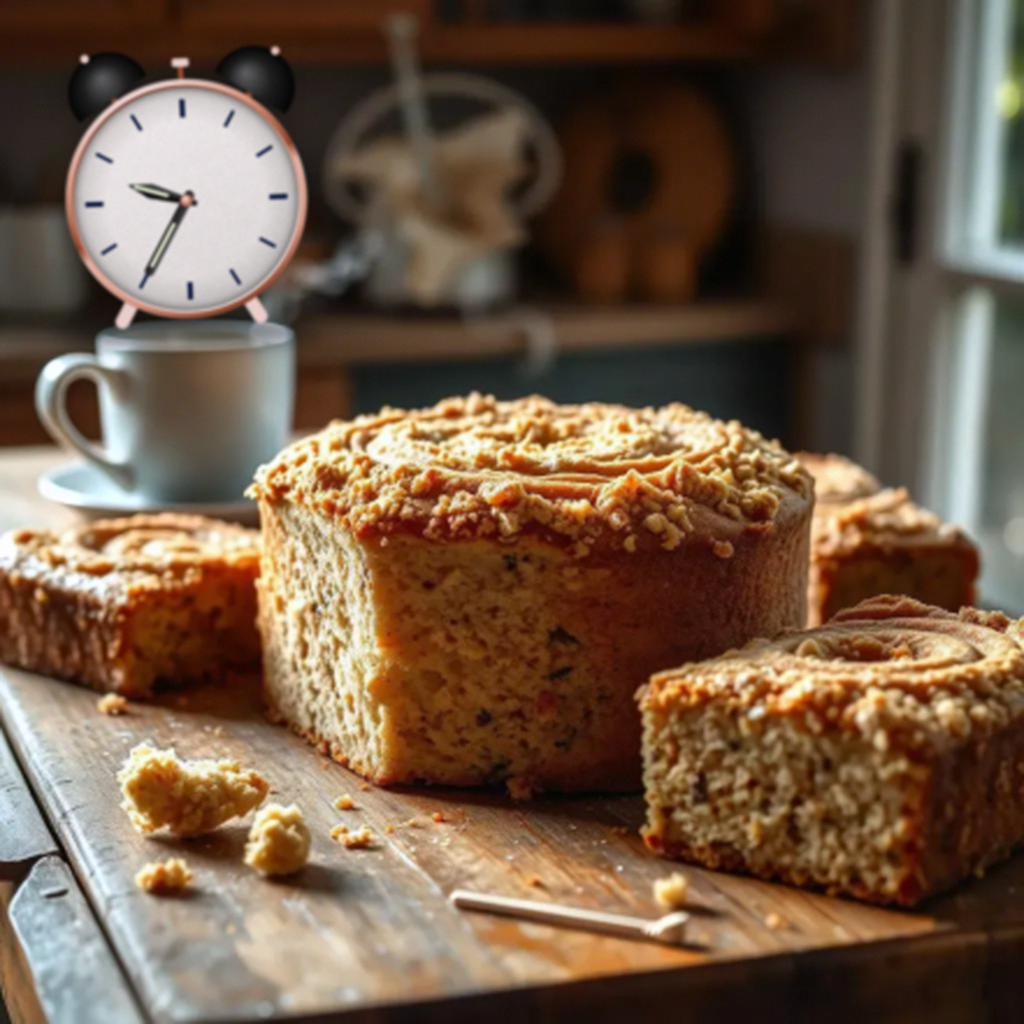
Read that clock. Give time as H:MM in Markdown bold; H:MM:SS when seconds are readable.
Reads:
**9:35**
